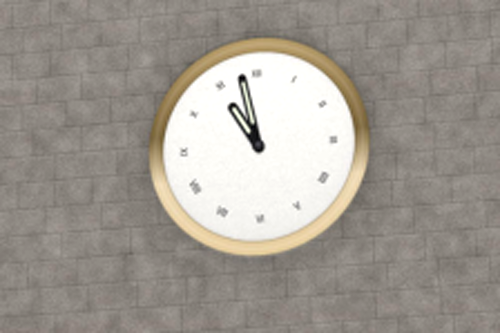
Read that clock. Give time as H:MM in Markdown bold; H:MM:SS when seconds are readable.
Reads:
**10:58**
